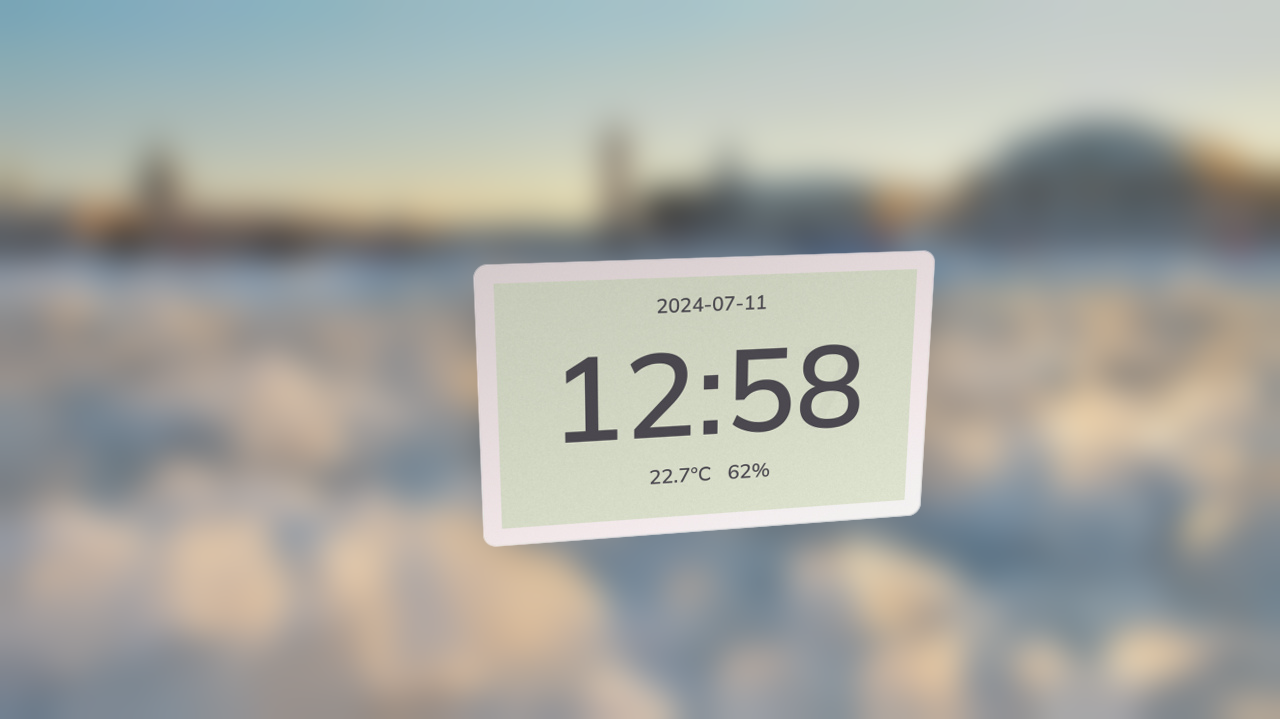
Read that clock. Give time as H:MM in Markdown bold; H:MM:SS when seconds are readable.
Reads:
**12:58**
